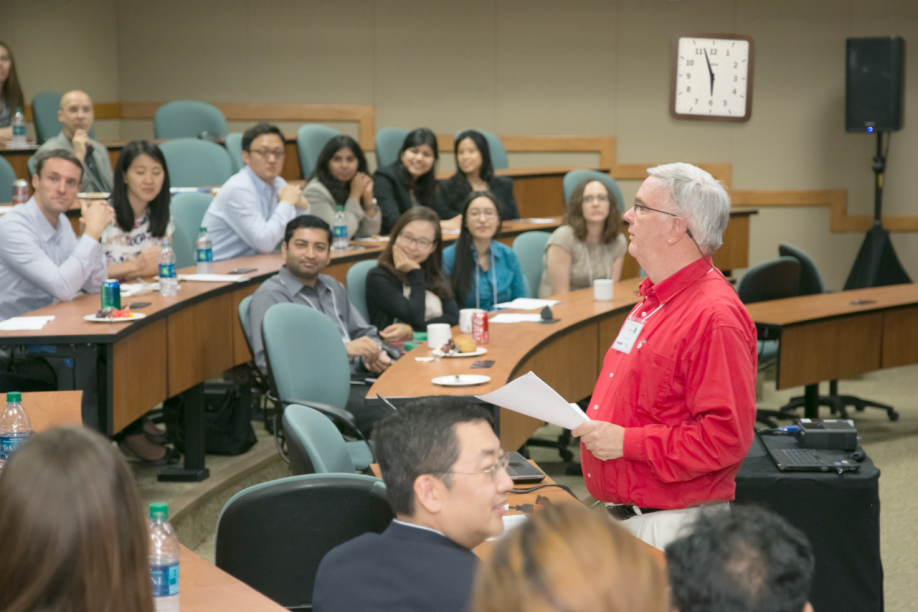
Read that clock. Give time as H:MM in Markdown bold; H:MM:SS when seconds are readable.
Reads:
**5:57**
